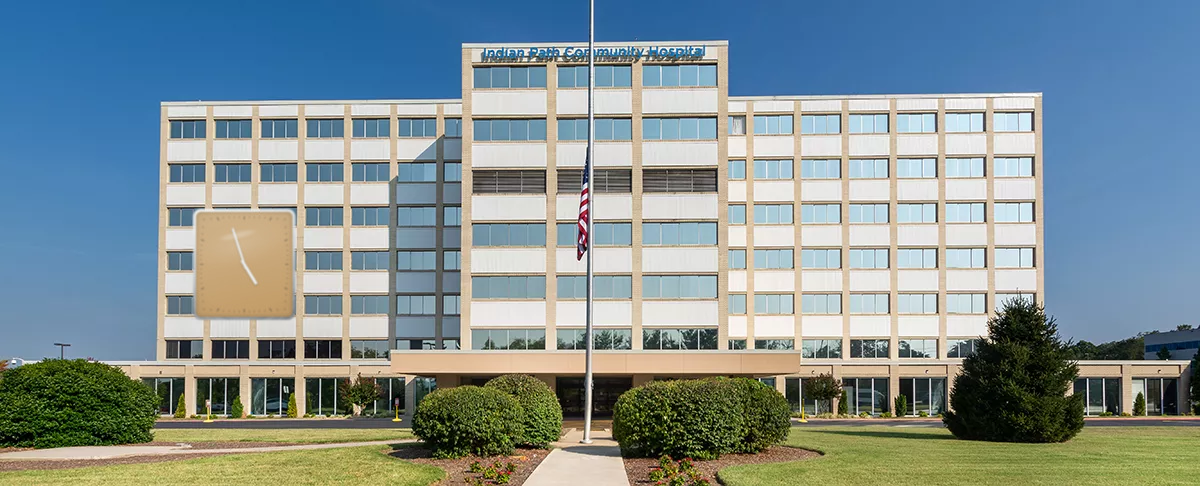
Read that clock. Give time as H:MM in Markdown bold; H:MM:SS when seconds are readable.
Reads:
**4:57**
